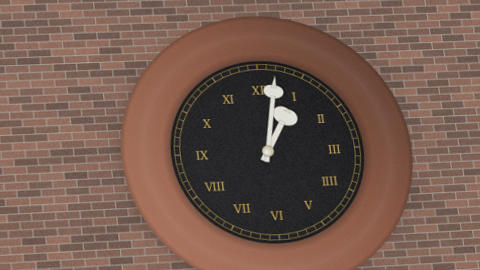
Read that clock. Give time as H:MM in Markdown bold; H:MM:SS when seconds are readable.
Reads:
**1:02**
